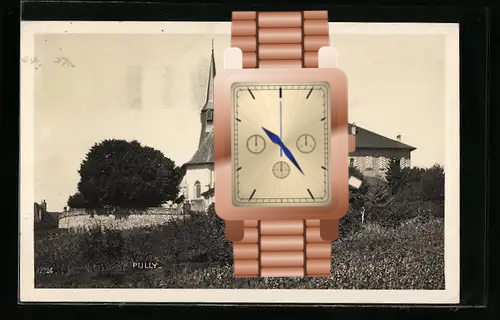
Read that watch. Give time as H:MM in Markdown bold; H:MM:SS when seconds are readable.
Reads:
**10:24**
